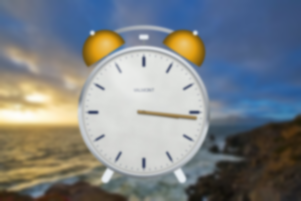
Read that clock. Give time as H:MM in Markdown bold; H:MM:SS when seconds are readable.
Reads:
**3:16**
